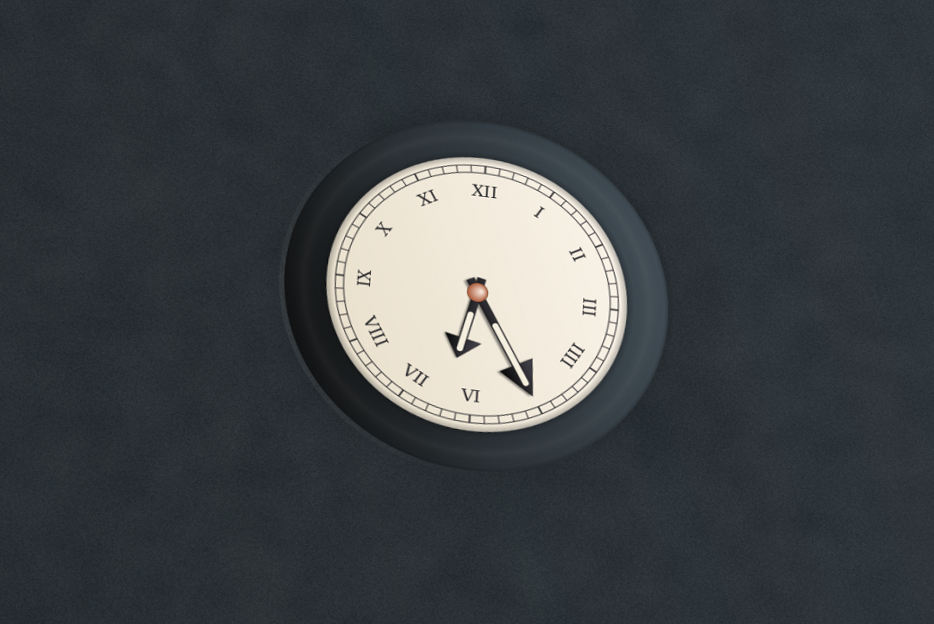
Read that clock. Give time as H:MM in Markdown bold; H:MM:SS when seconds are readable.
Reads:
**6:25**
